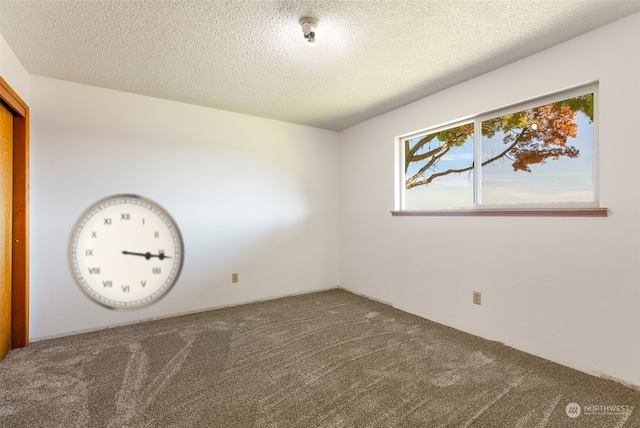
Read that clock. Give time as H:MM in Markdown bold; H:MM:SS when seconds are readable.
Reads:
**3:16**
